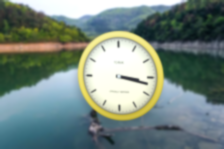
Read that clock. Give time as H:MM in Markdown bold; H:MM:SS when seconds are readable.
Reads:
**3:17**
